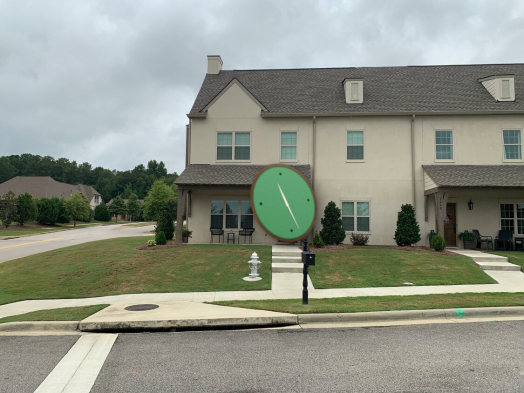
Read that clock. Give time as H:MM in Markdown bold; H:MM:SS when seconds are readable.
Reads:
**11:27**
